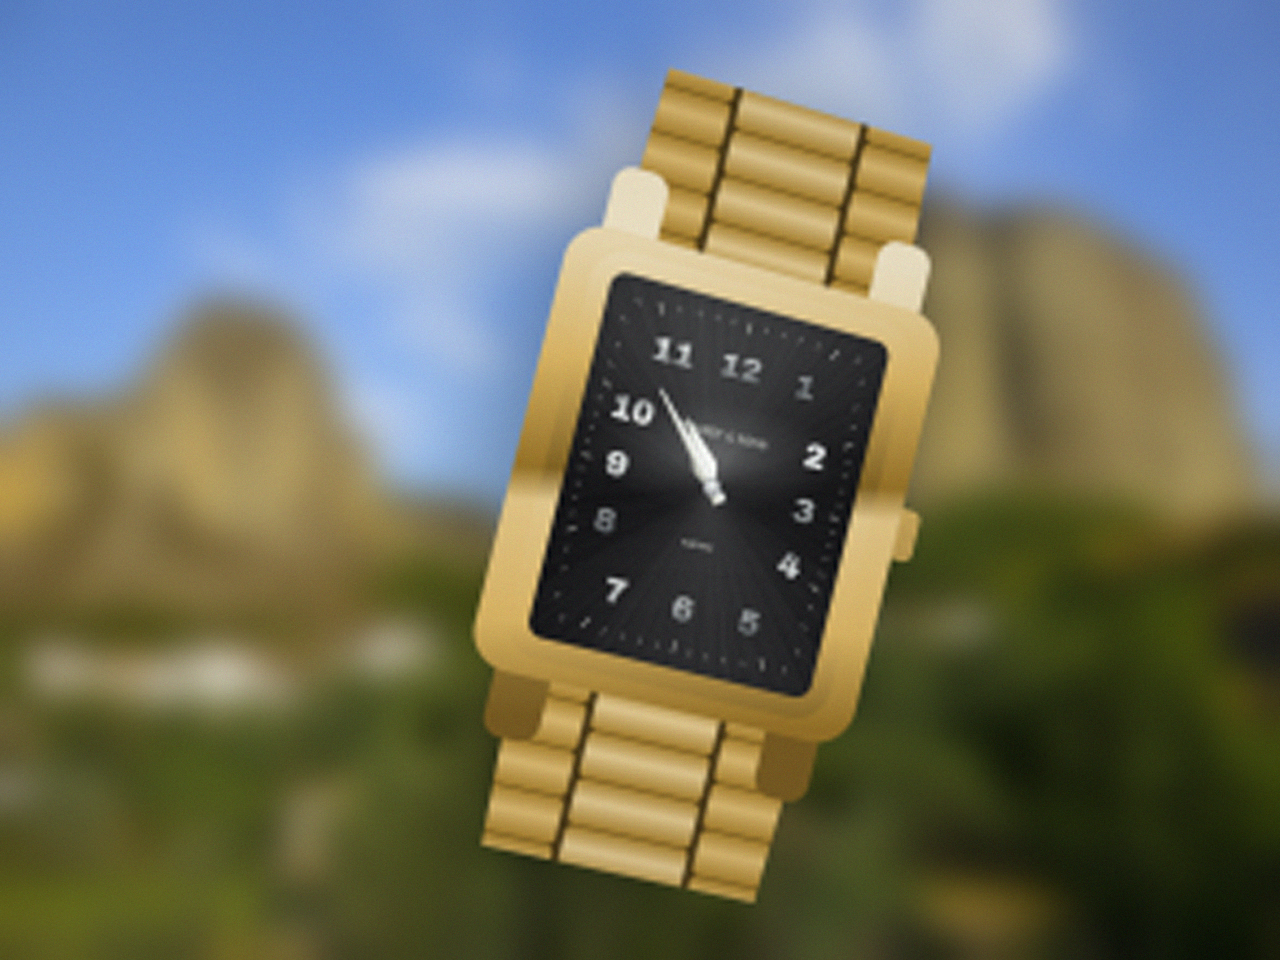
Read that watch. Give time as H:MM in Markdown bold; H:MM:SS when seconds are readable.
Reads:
**10:53**
